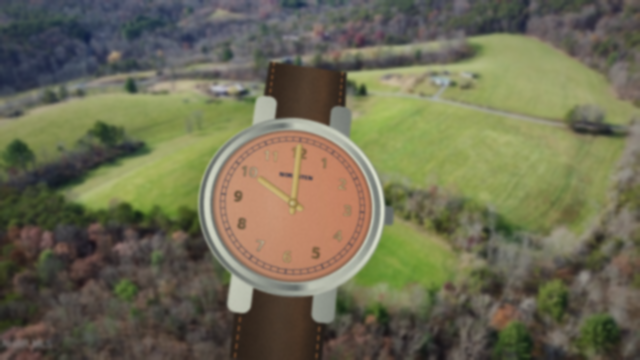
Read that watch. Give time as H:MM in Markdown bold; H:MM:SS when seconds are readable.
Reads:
**10:00**
